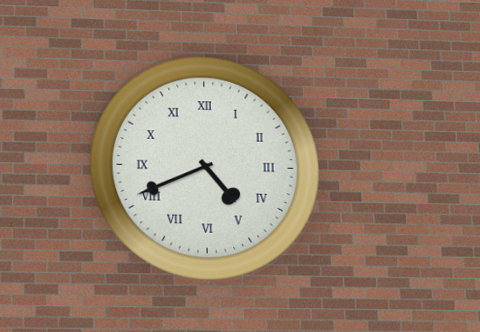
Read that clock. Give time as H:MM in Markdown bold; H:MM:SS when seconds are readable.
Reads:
**4:41**
